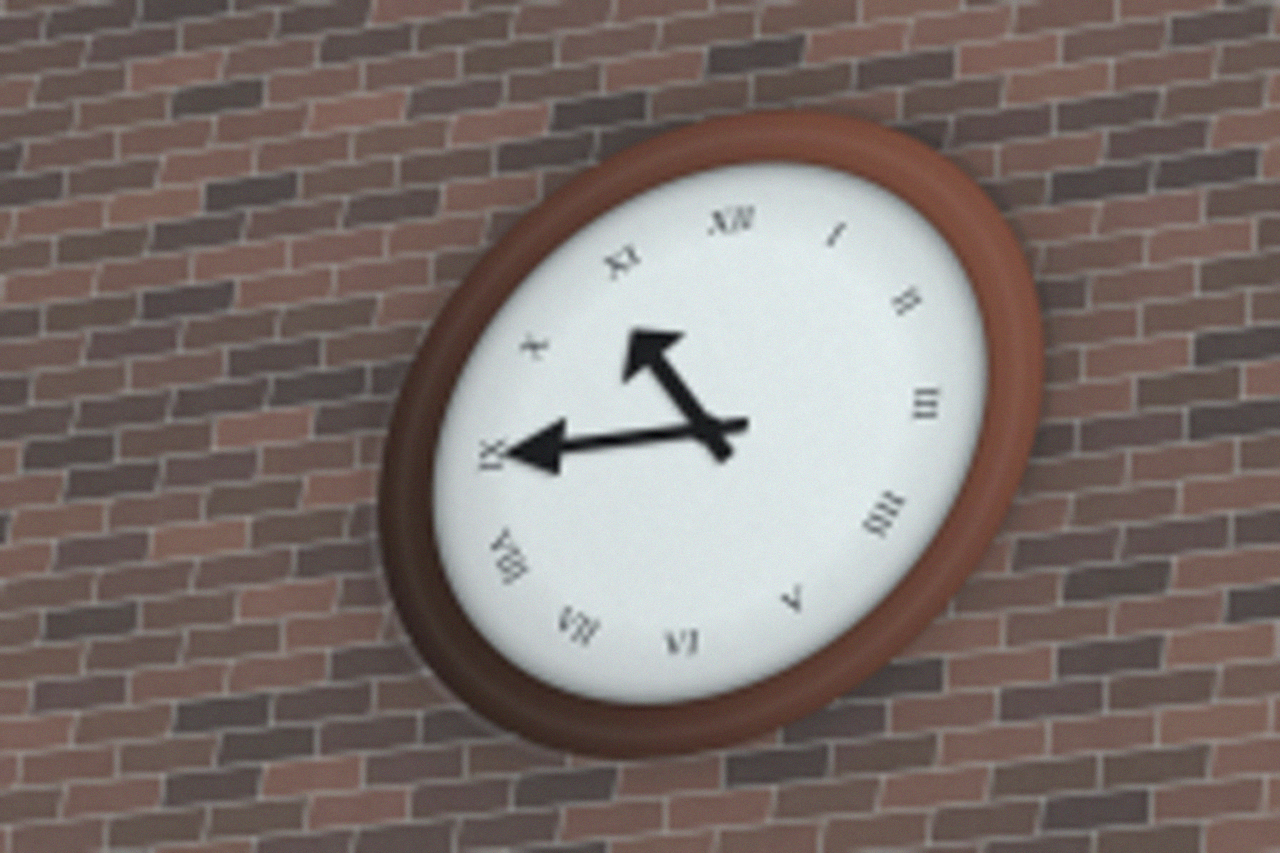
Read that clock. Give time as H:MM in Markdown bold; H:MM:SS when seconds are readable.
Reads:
**10:45**
